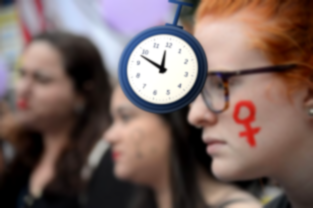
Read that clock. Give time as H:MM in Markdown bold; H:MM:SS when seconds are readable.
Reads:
**11:48**
